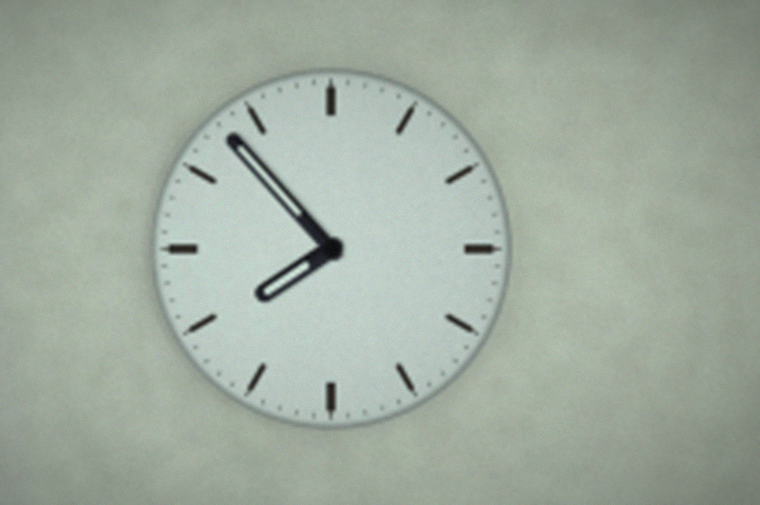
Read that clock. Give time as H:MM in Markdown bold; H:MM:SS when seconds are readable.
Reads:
**7:53**
